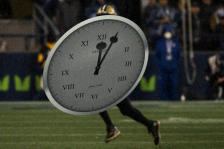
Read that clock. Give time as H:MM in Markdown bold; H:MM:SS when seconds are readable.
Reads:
**12:04**
